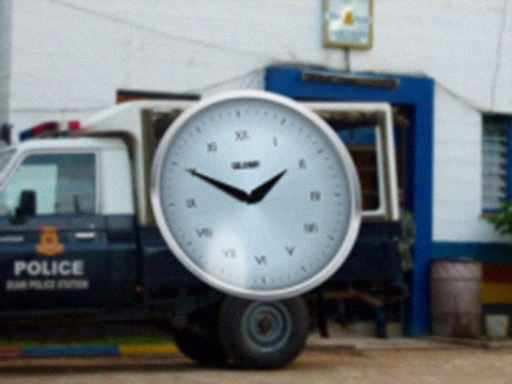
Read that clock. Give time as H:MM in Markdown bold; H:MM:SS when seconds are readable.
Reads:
**1:50**
